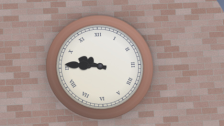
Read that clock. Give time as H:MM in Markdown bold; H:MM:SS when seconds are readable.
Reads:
**9:46**
